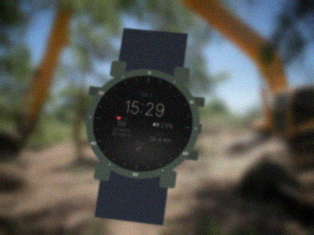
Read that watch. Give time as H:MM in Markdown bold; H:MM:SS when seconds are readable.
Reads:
**15:29**
